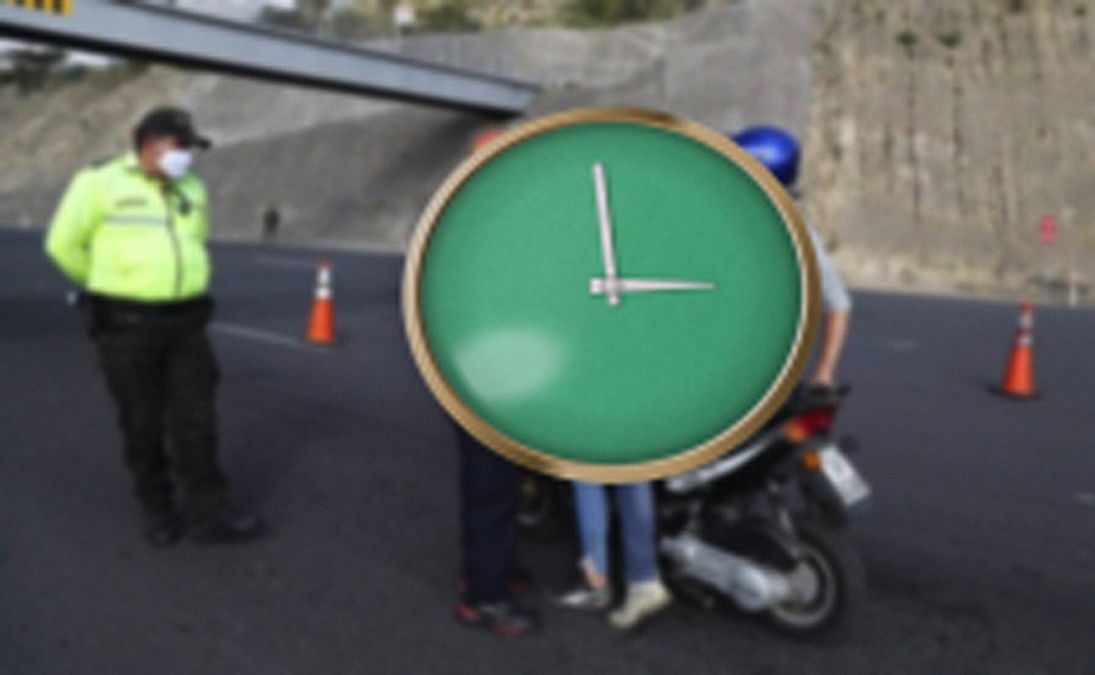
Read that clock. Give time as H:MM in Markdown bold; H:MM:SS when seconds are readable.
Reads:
**2:59**
